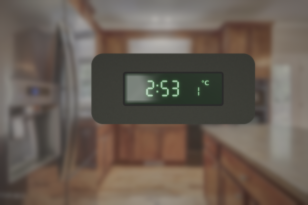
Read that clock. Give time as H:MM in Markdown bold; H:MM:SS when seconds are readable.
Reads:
**2:53**
